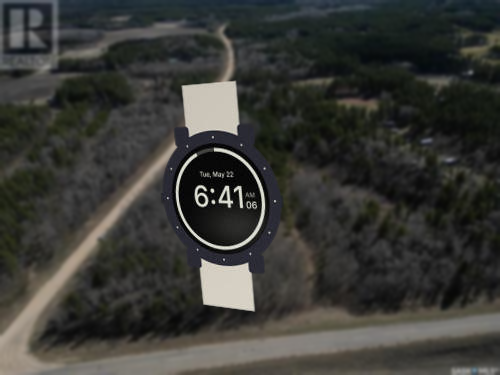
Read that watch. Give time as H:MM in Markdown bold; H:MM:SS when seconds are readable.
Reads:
**6:41:06**
